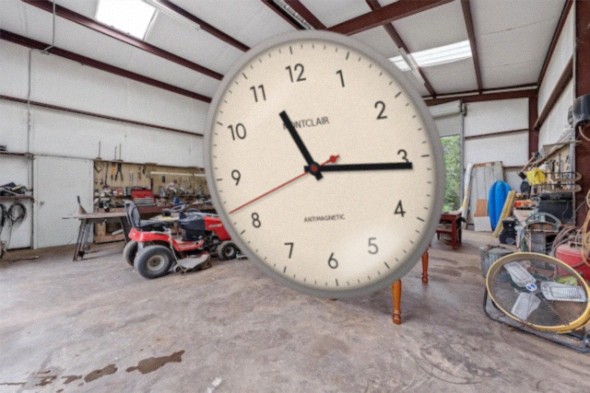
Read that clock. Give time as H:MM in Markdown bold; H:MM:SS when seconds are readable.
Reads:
**11:15:42**
